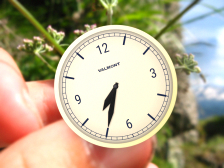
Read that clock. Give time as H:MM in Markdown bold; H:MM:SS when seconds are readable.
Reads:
**7:35**
